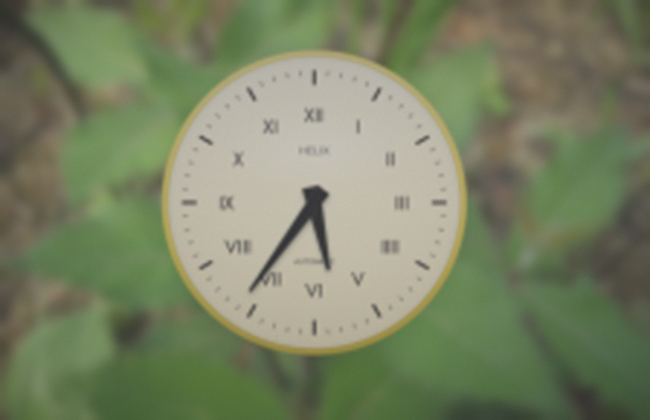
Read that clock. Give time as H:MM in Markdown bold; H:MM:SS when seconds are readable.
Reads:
**5:36**
